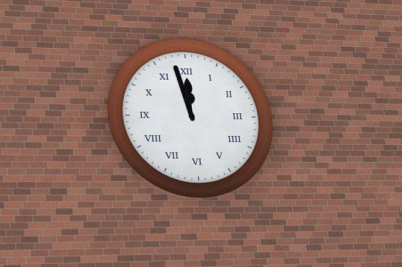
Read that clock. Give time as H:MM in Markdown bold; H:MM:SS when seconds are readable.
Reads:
**11:58**
